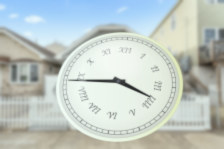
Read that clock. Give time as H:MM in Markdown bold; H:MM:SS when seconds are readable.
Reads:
**3:44**
